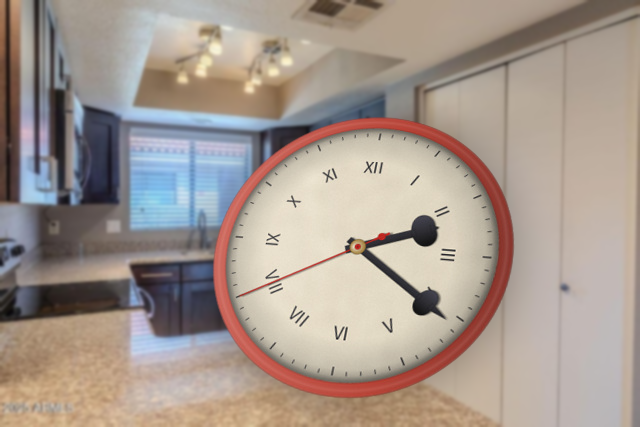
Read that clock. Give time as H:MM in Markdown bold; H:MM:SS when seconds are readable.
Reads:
**2:20:40**
